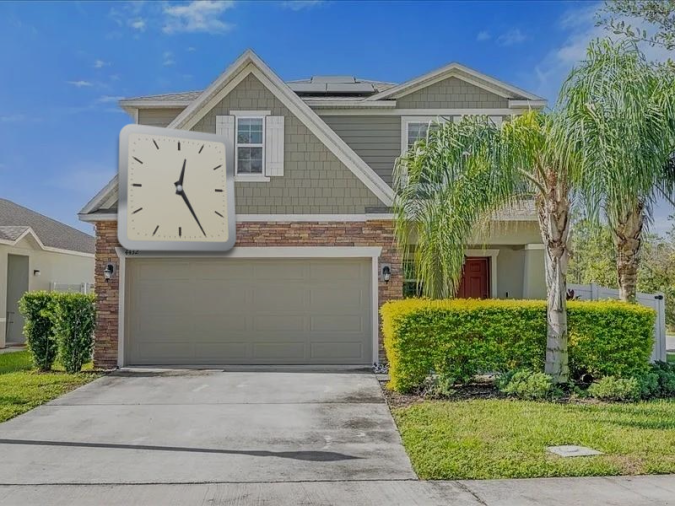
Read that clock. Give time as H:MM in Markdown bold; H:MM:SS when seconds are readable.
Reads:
**12:25**
